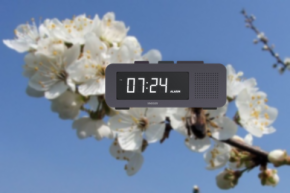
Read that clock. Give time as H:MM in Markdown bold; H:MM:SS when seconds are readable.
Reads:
**7:24**
